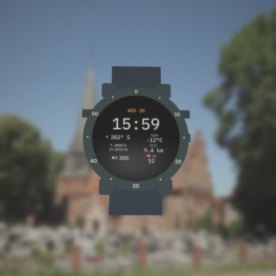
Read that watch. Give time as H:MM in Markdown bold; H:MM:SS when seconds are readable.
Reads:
**15:59**
